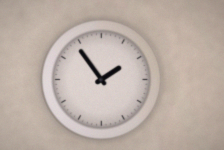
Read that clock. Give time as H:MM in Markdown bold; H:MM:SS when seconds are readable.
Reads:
**1:54**
